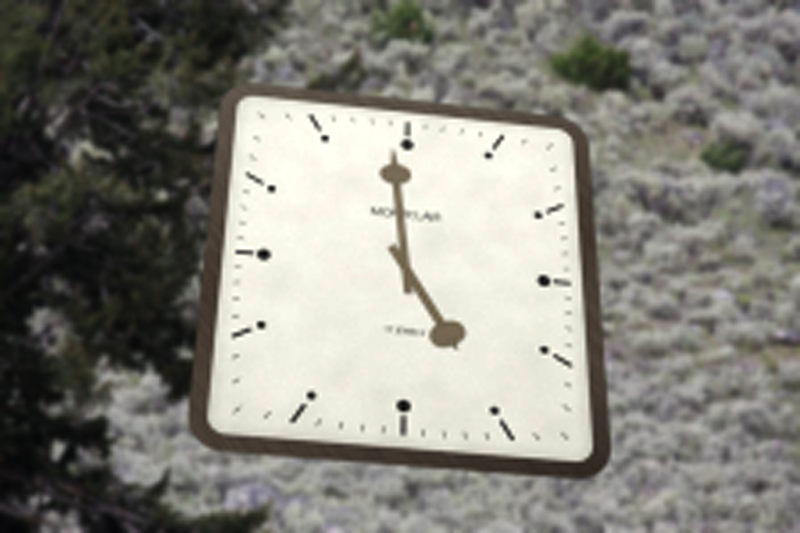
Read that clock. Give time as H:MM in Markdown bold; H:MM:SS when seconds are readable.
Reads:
**4:59**
